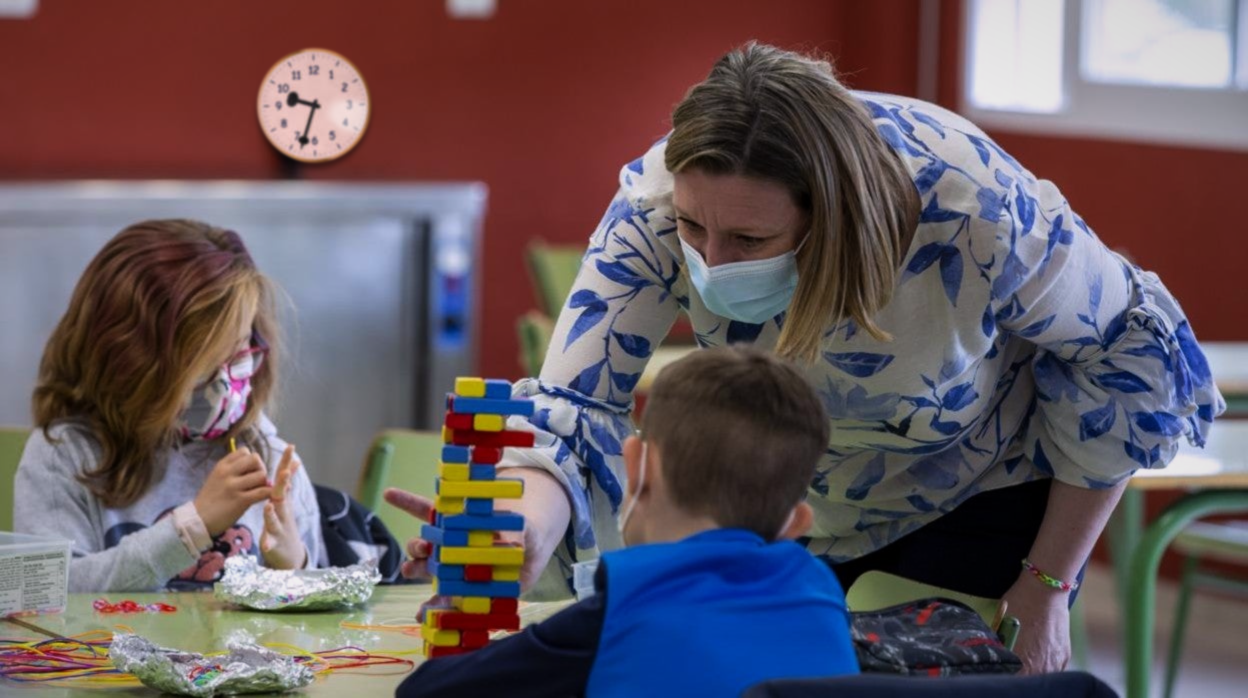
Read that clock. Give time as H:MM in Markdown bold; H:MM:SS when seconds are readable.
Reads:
**9:33**
